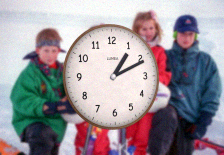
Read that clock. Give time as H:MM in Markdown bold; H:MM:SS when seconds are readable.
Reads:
**1:11**
